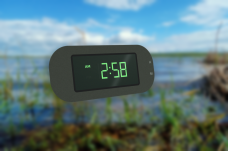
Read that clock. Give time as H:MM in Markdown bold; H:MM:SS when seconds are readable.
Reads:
**2:58**
